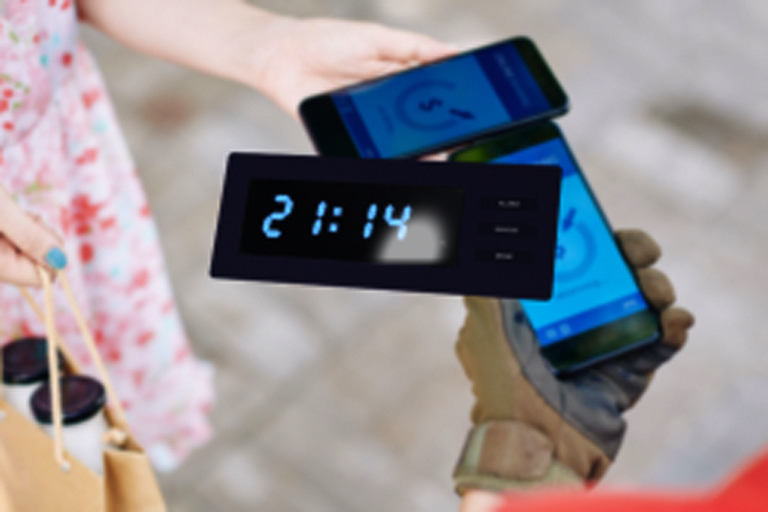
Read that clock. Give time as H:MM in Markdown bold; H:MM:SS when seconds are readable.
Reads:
**21:14**
